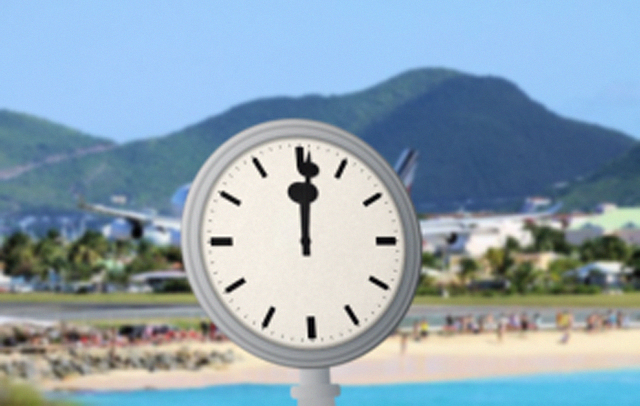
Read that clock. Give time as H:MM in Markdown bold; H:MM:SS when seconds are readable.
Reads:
**12:01**
